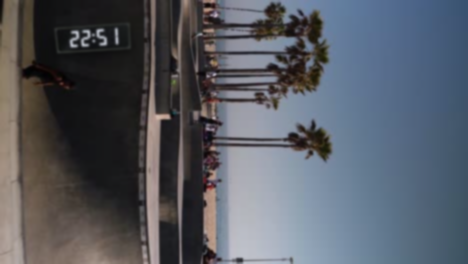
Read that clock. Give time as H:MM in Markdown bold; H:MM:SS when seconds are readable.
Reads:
**22:51**
